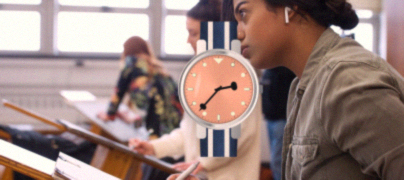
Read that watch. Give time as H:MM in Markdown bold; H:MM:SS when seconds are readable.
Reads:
**2:37**
